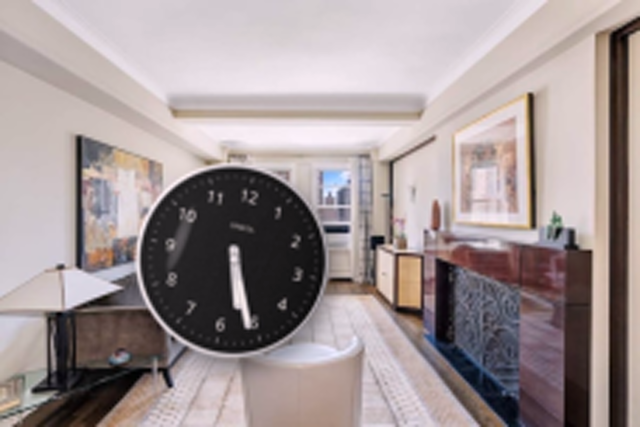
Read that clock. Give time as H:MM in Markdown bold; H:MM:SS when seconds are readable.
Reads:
**5:26**
